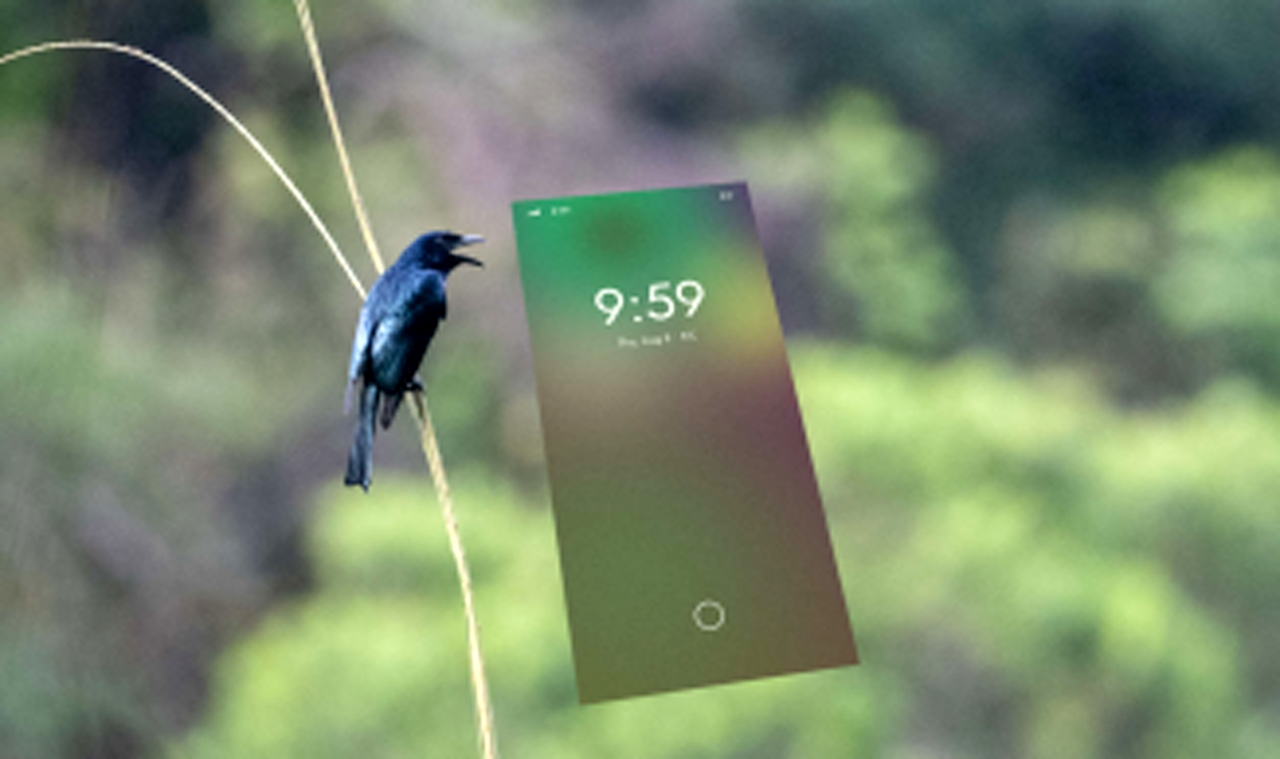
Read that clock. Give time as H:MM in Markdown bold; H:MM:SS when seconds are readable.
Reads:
**9:59**
